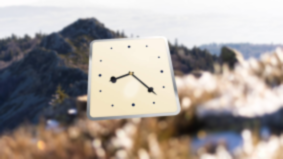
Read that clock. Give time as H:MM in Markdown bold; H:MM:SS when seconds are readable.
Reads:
**8:23**
